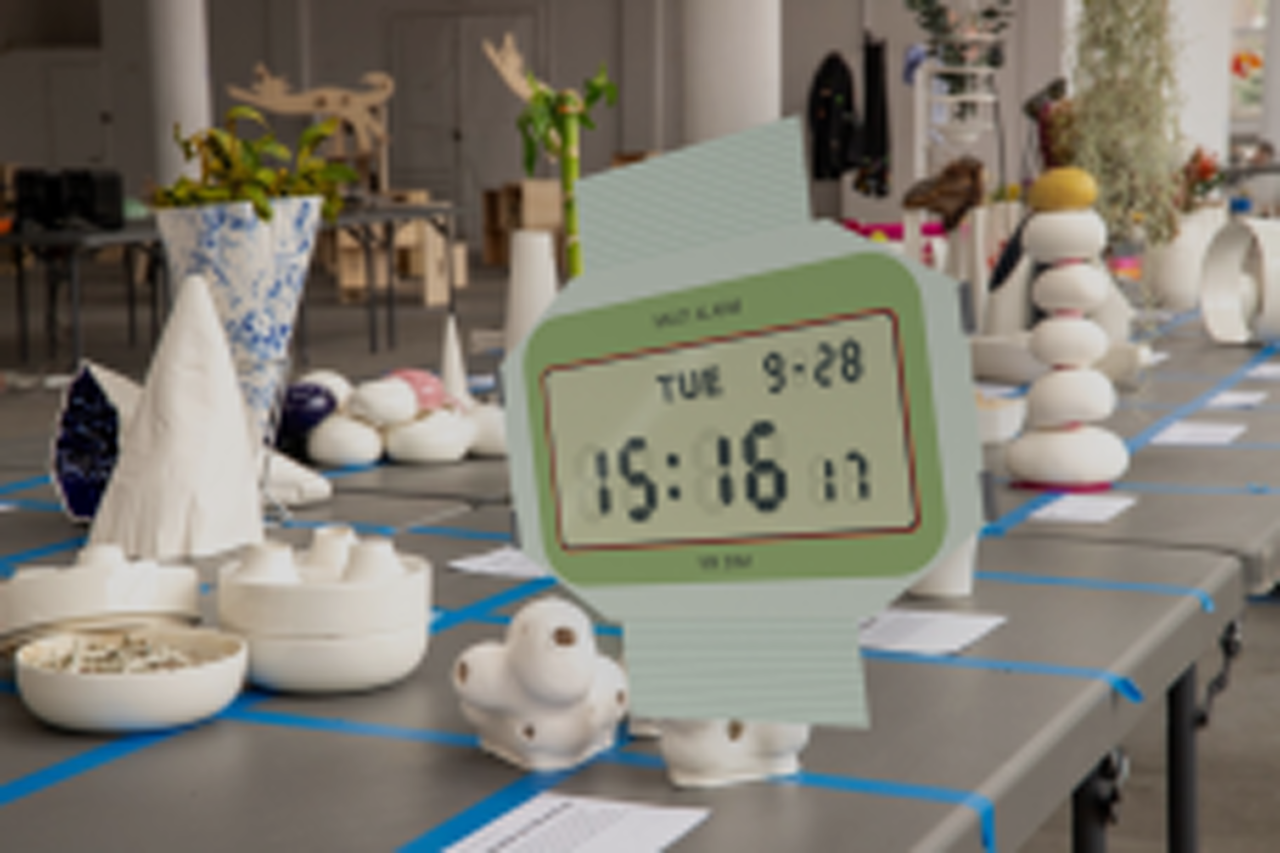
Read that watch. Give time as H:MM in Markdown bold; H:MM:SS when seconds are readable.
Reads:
**15:16:17**
